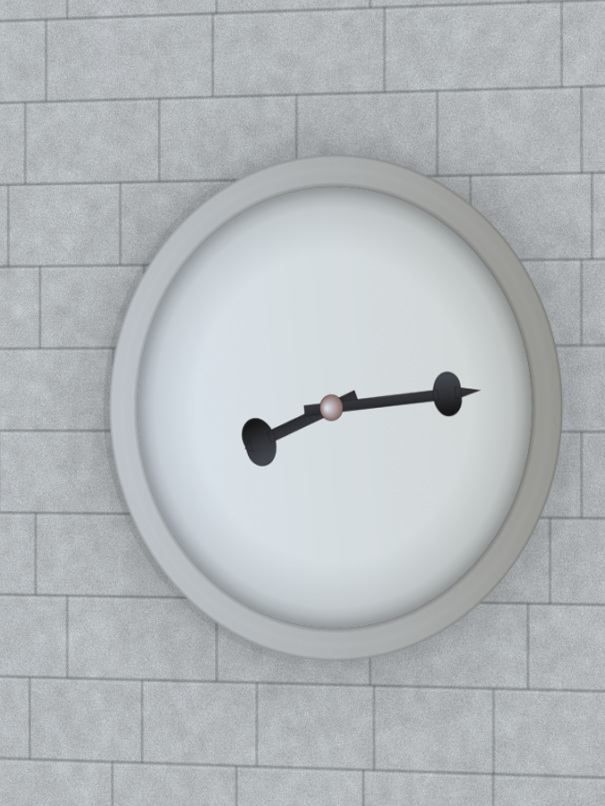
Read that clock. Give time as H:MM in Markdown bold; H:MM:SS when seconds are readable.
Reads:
**8:14**
